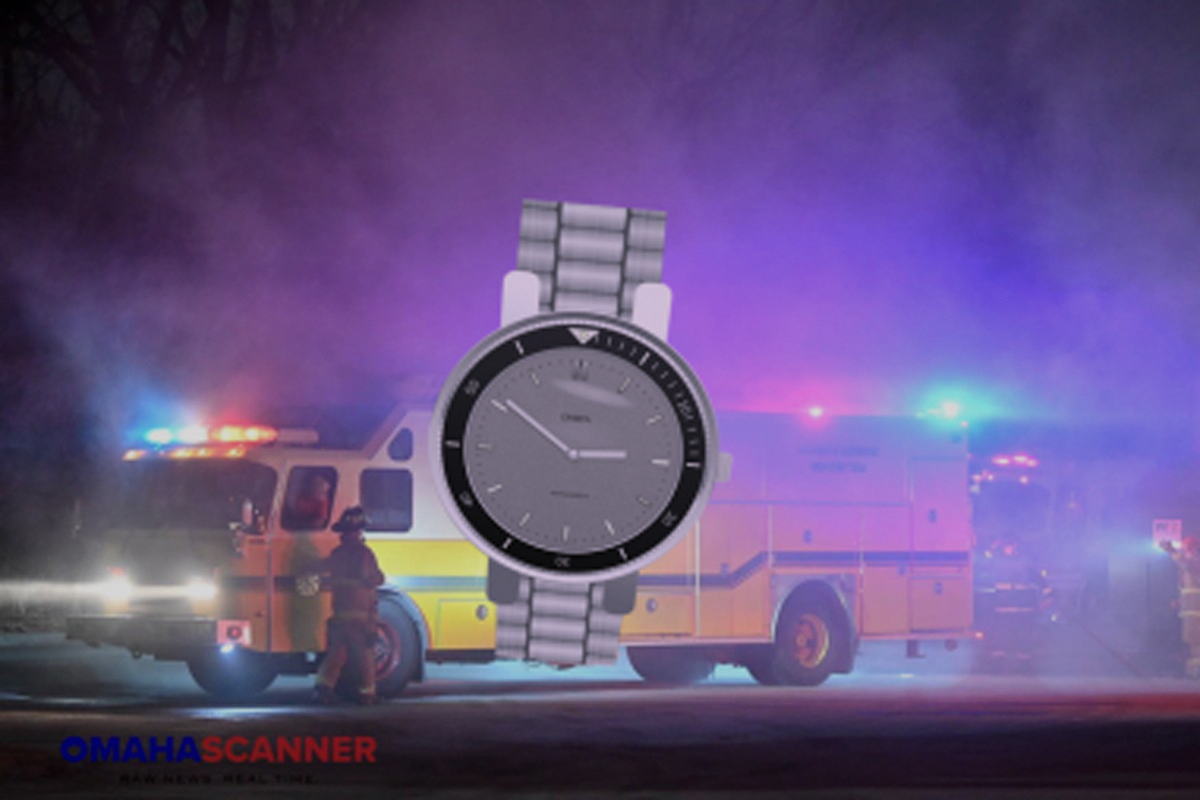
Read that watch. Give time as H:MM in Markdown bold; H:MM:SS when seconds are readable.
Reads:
**2:51**
